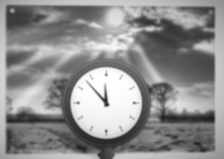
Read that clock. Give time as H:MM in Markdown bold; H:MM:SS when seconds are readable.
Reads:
**11:53**
